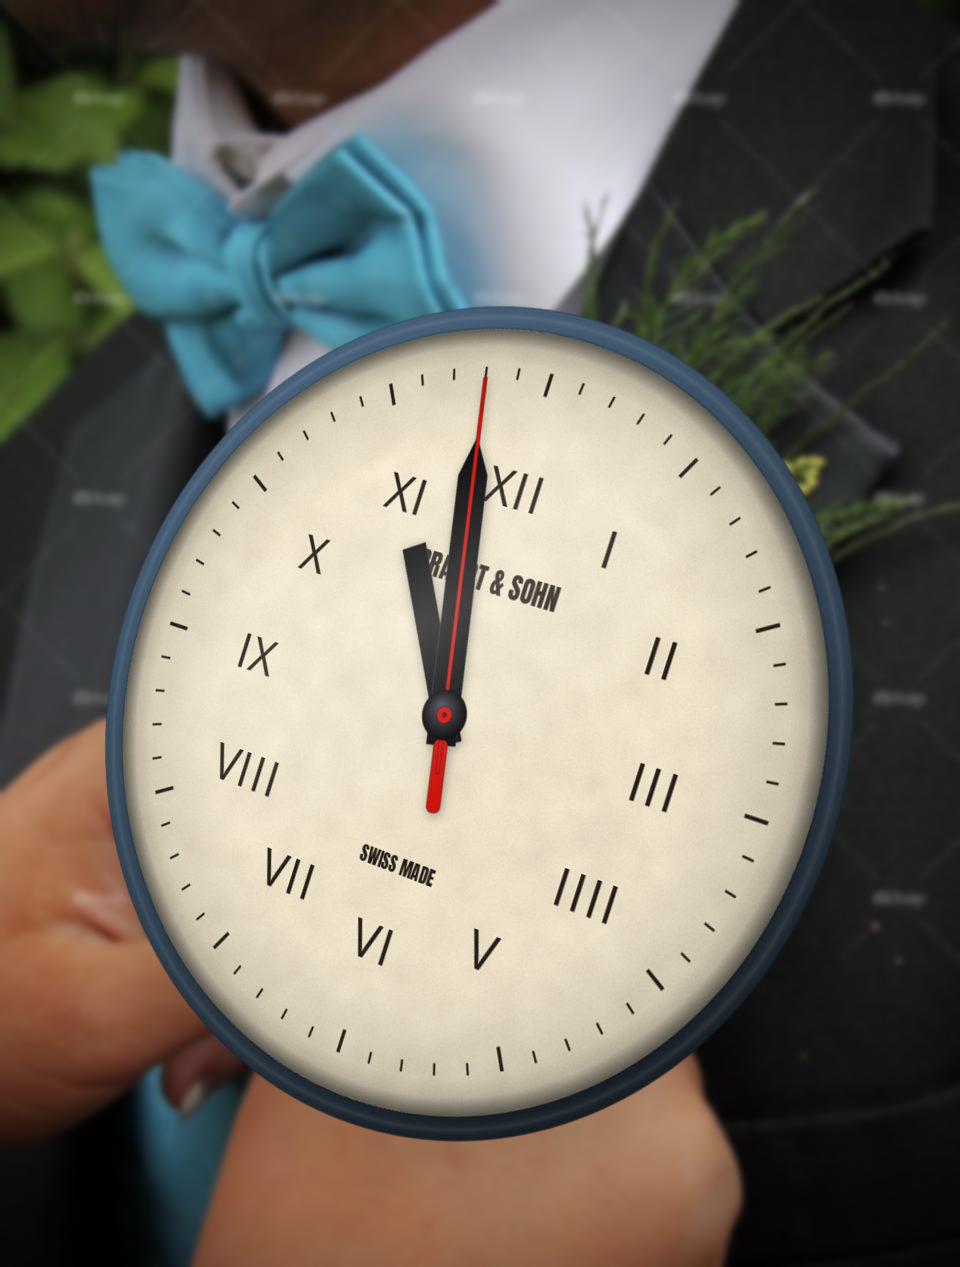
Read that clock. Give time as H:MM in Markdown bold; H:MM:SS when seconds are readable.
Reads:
**10:57:58**
